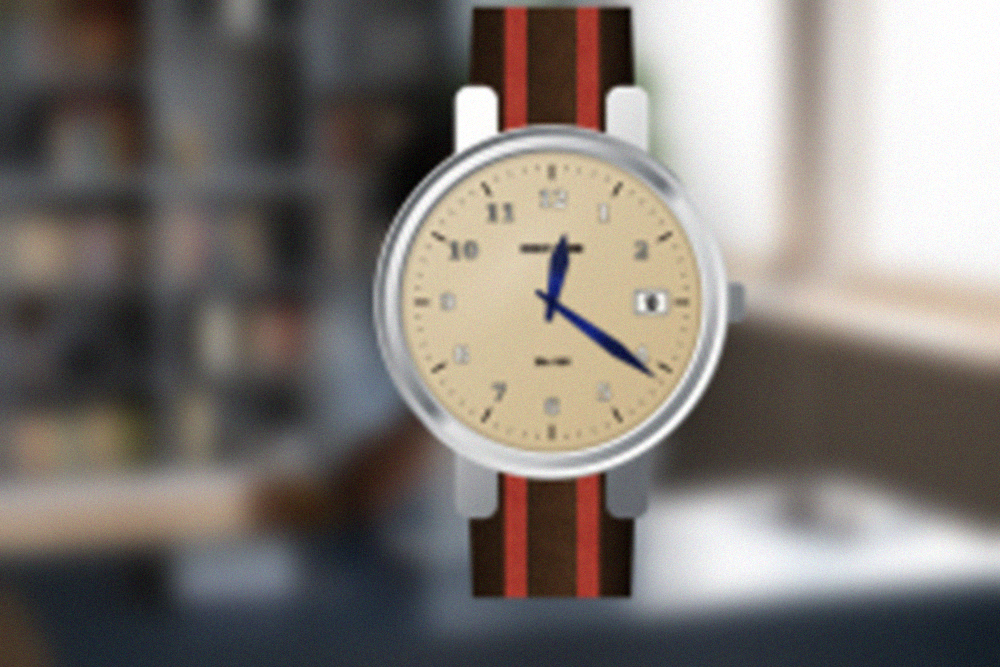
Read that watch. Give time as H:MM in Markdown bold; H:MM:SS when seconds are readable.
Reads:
**12:21**
